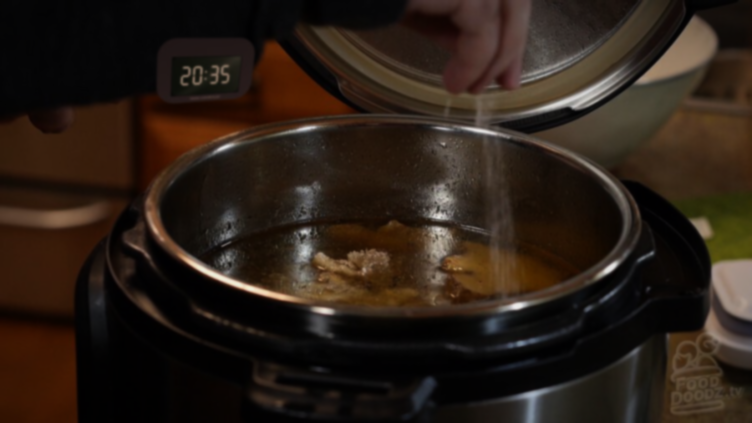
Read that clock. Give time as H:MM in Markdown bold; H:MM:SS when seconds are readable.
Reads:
**20:35**
